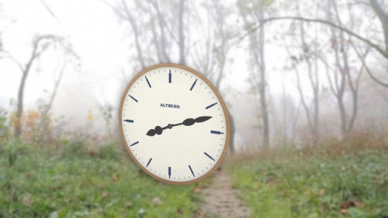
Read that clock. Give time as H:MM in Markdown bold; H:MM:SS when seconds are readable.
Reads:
**8:12**
